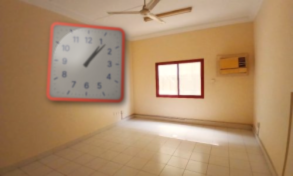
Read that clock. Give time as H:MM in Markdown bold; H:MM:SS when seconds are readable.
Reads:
**1:07**
